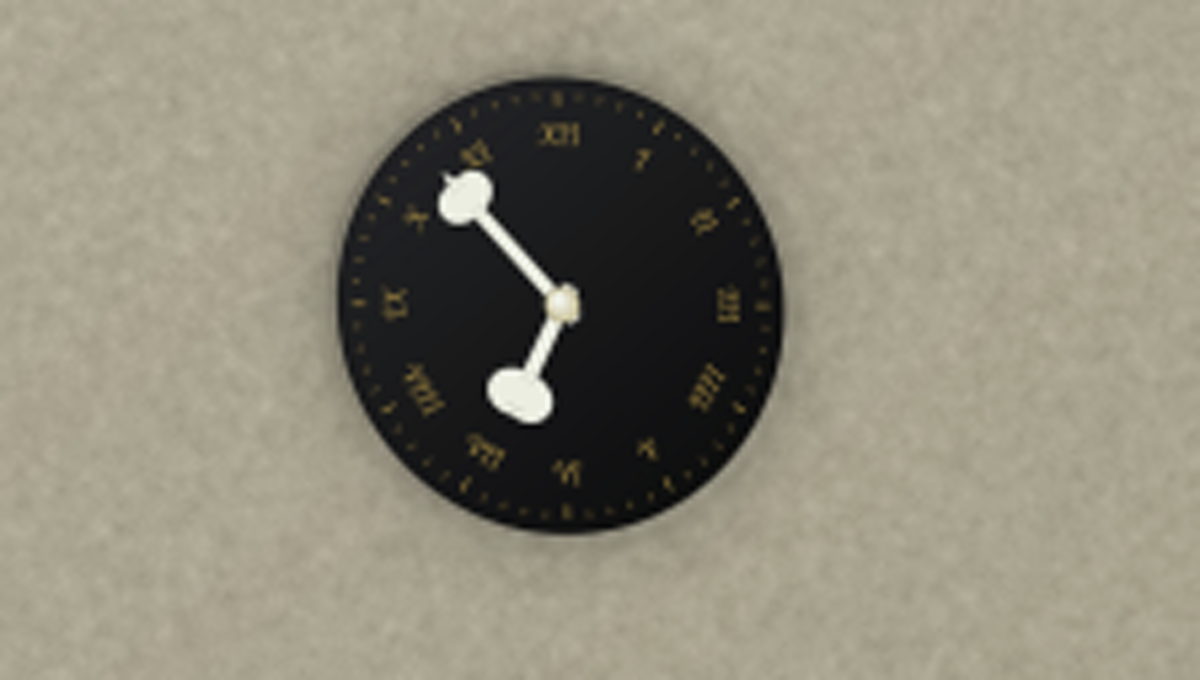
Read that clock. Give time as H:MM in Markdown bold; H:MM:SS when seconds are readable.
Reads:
**6:53**
